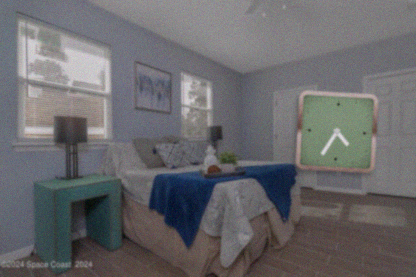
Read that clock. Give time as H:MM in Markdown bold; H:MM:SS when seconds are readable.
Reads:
**4:35**
